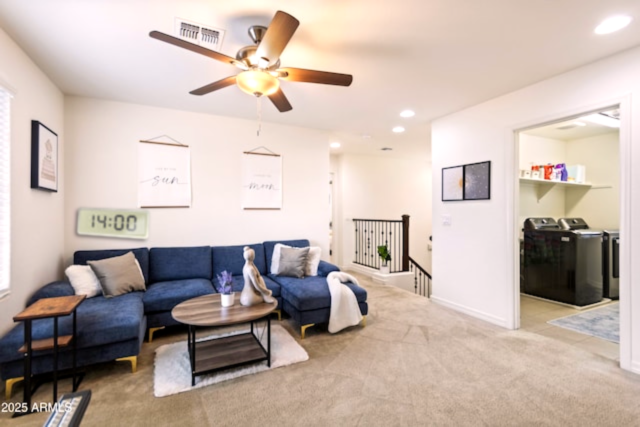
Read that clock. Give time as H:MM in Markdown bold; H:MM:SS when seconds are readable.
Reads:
**14:00**
